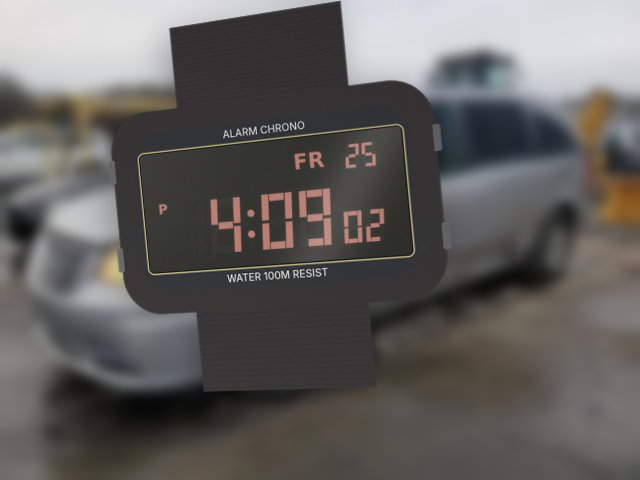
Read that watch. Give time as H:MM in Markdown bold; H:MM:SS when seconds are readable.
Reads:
**4:09:02**
